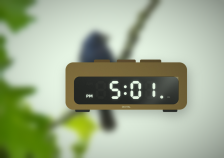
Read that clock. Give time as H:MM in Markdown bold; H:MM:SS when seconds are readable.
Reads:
**5:01**
